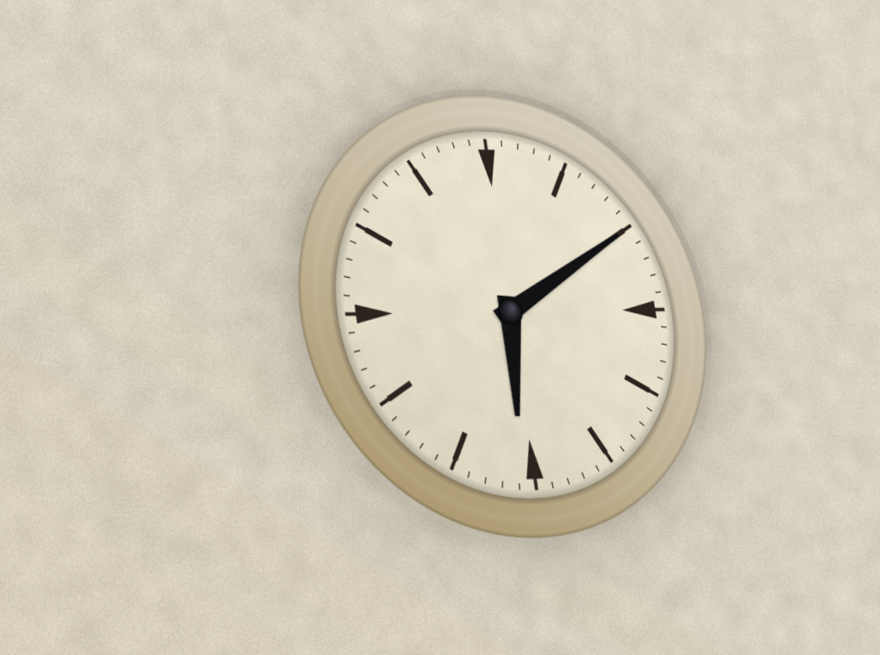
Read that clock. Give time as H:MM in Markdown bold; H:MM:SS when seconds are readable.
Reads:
**6:10**
